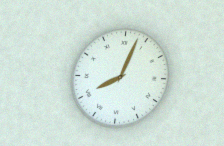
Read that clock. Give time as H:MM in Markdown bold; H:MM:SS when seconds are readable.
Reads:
**8:03**
